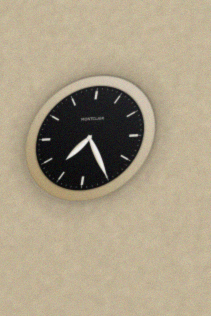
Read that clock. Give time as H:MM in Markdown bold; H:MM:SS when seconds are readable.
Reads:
**7:25**
